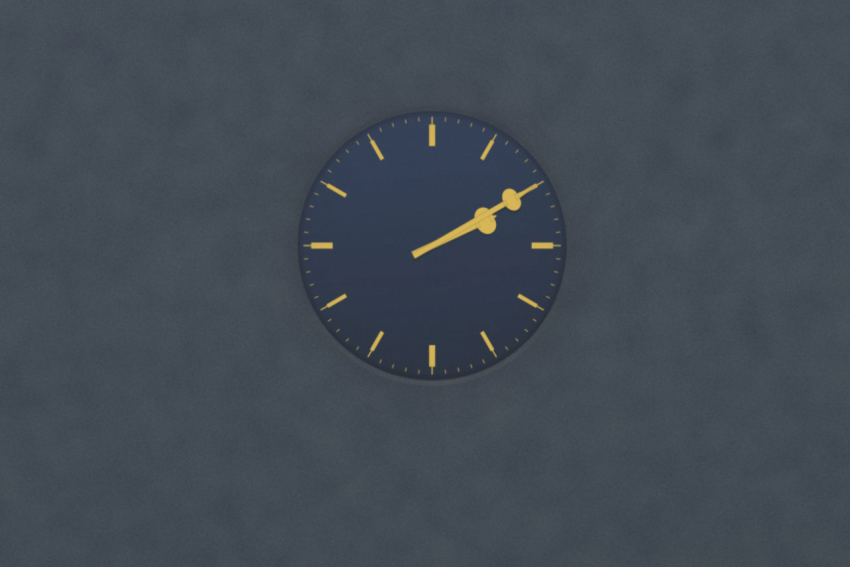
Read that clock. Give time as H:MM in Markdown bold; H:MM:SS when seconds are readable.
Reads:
**2:10**
